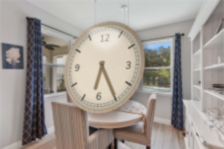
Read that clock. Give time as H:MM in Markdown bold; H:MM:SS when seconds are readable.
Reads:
**6:25**
